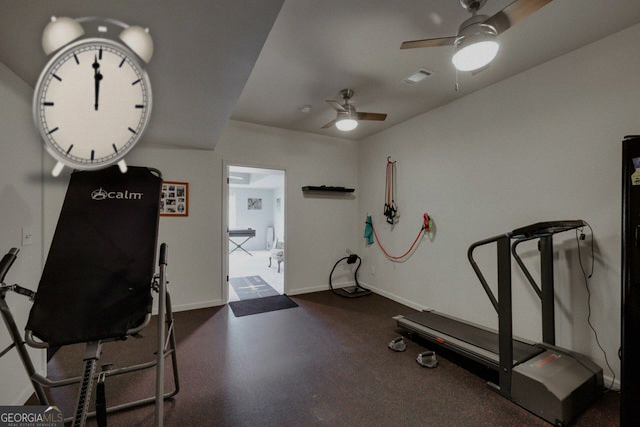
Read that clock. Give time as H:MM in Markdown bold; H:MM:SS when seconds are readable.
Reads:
**11:59**
